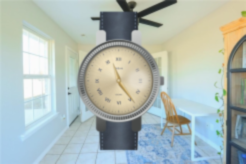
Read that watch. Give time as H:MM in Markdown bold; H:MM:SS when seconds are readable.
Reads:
**11:24**
